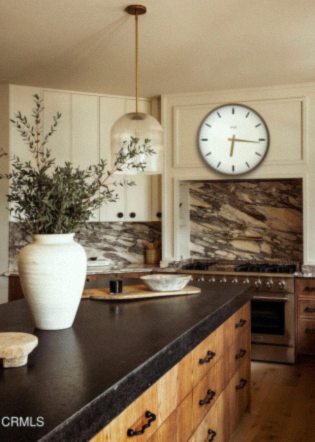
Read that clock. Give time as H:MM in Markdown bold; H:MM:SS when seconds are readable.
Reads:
**6:16**
